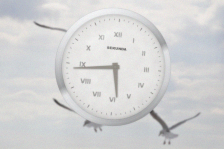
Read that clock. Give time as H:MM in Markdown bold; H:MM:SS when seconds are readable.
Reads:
**5:44**
